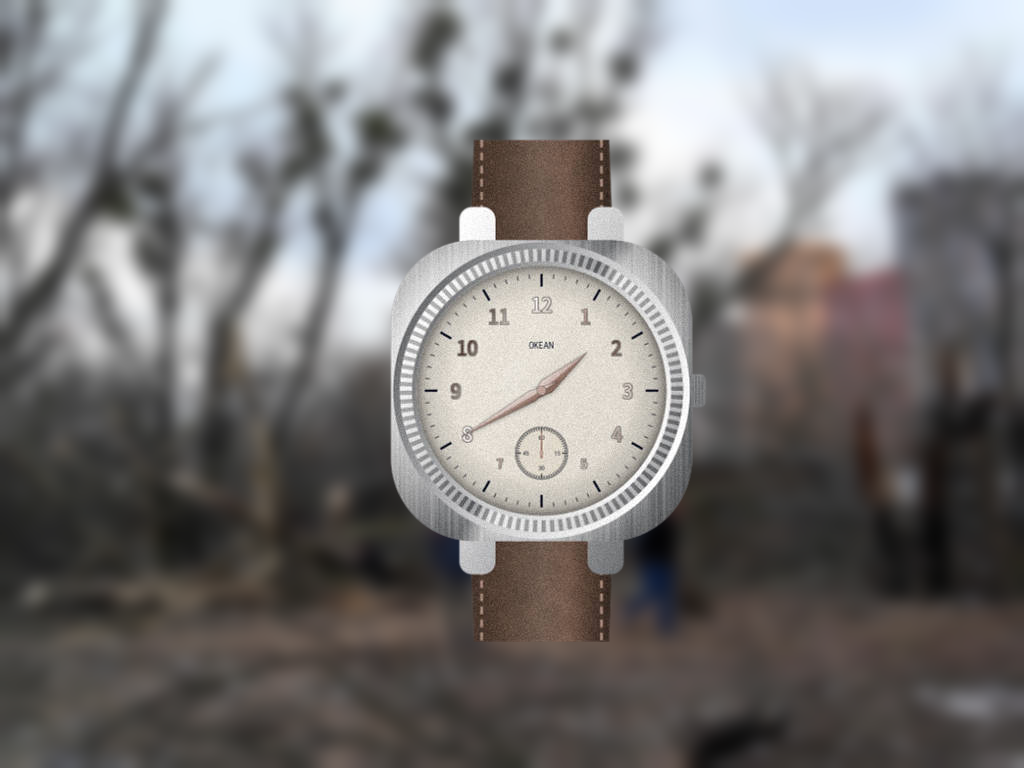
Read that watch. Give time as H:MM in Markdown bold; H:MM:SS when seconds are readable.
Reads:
**1:40**
